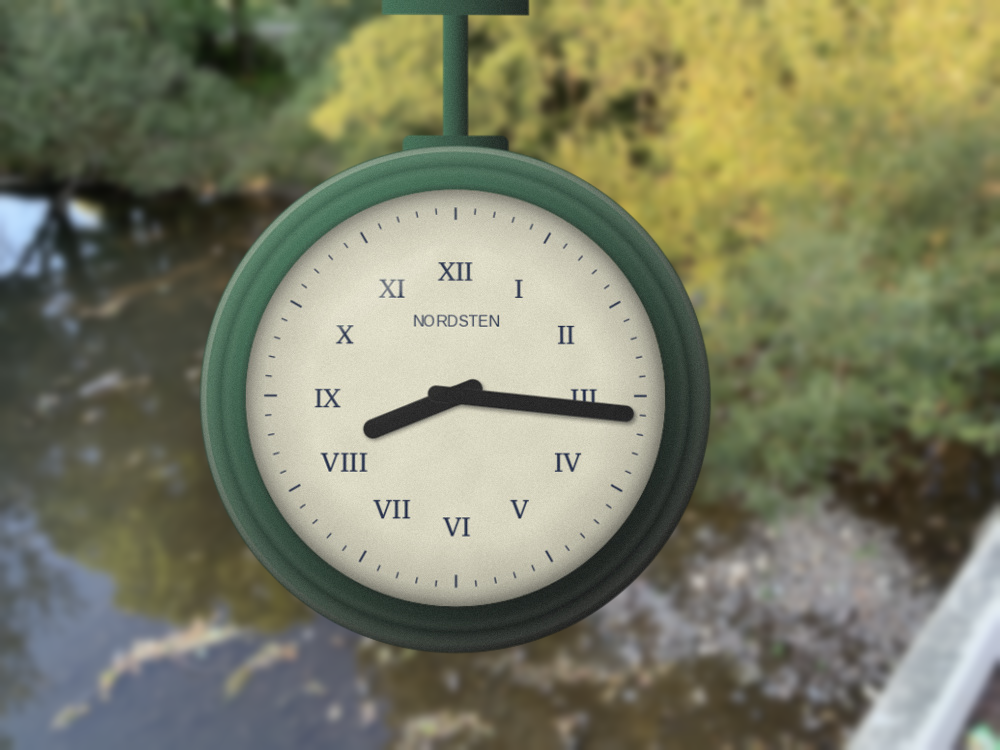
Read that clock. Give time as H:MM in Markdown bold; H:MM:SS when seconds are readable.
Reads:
**8:16**
